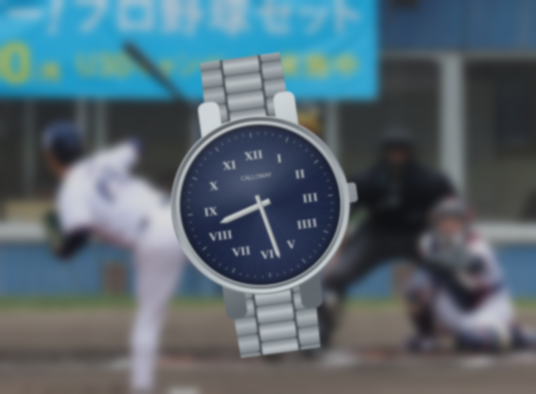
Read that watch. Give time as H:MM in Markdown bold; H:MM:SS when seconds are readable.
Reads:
**8:28**
